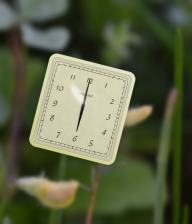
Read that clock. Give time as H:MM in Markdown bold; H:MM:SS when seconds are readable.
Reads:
**6:00**
